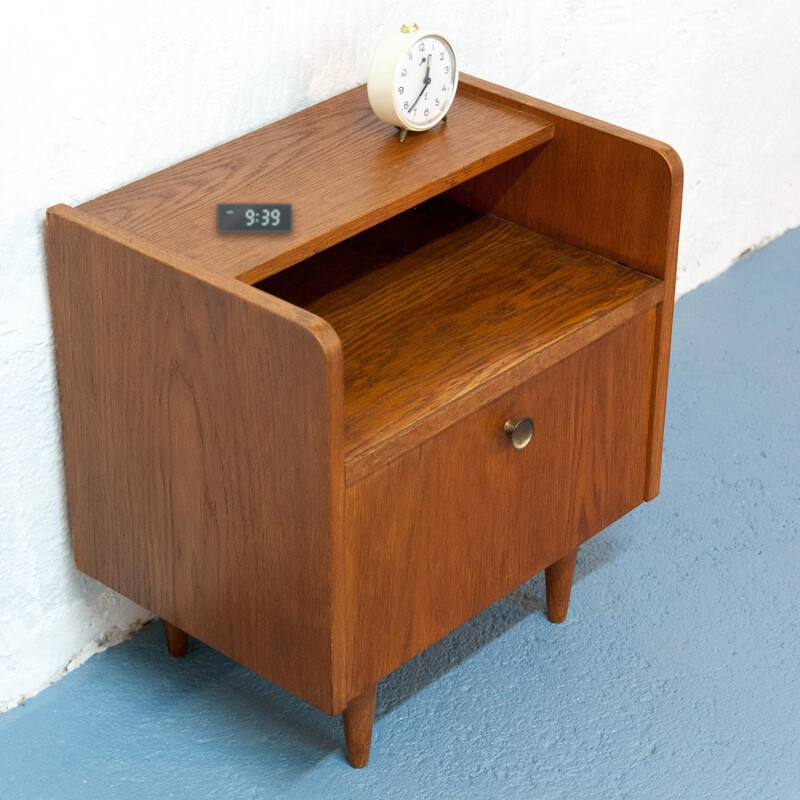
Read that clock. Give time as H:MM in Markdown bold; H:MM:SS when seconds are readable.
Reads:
**9:39**
